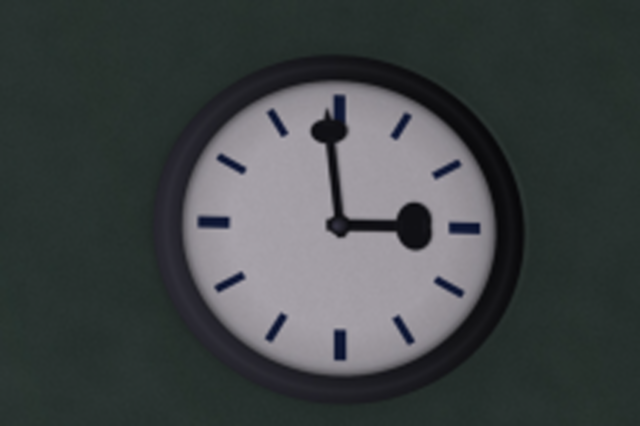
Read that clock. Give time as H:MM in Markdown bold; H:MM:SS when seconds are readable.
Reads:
**2:59**
